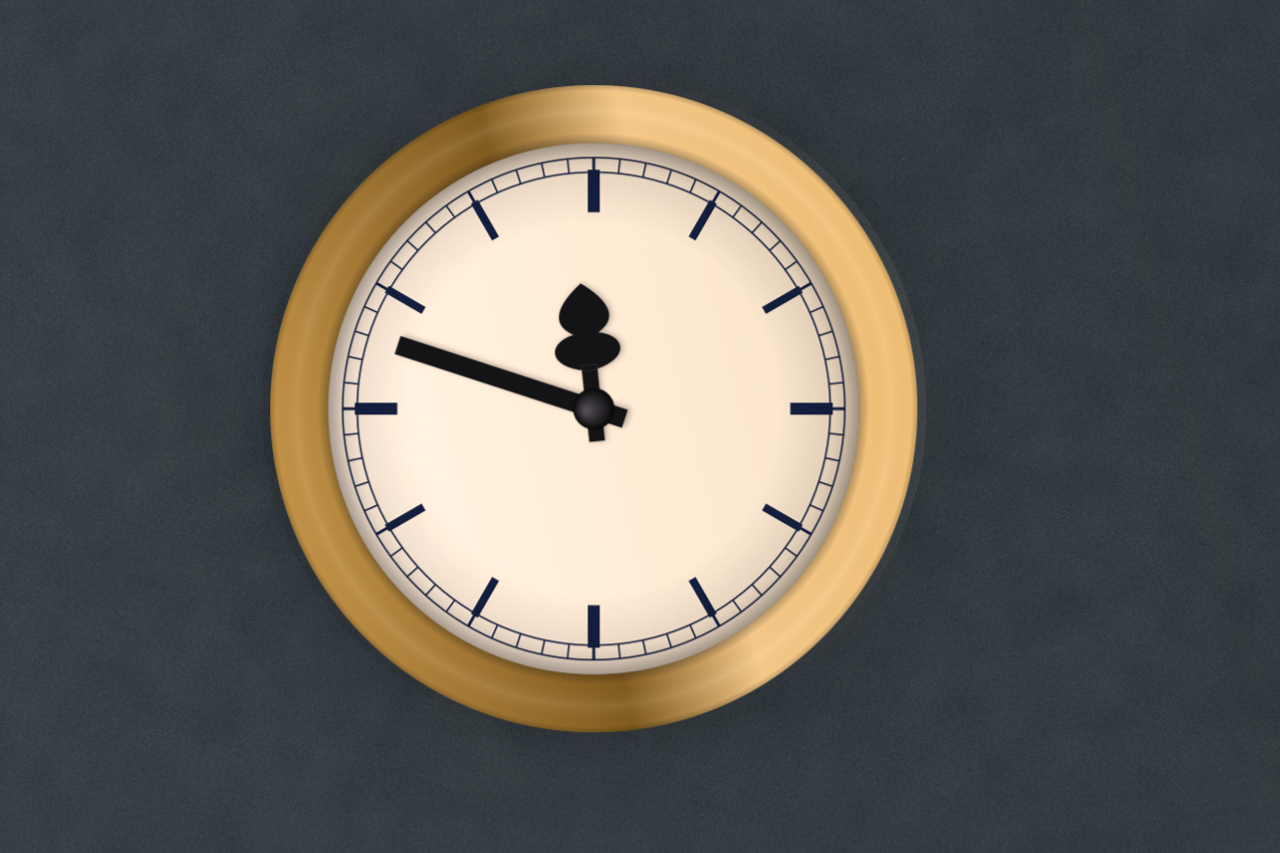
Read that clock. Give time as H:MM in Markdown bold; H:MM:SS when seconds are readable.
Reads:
**11:48**
